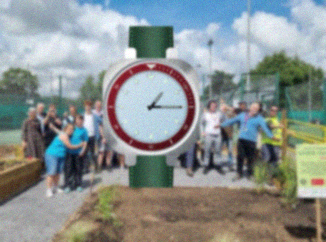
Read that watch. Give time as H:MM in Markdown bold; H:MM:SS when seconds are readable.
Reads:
**1:15**
